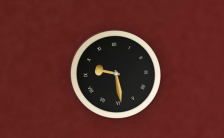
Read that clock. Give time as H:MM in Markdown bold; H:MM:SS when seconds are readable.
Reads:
**9:29**
